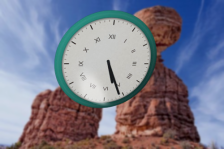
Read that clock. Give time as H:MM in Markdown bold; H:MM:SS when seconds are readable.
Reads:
**5:26**
